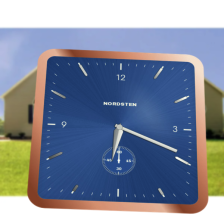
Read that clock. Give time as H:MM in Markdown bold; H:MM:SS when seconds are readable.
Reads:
**6:19**
